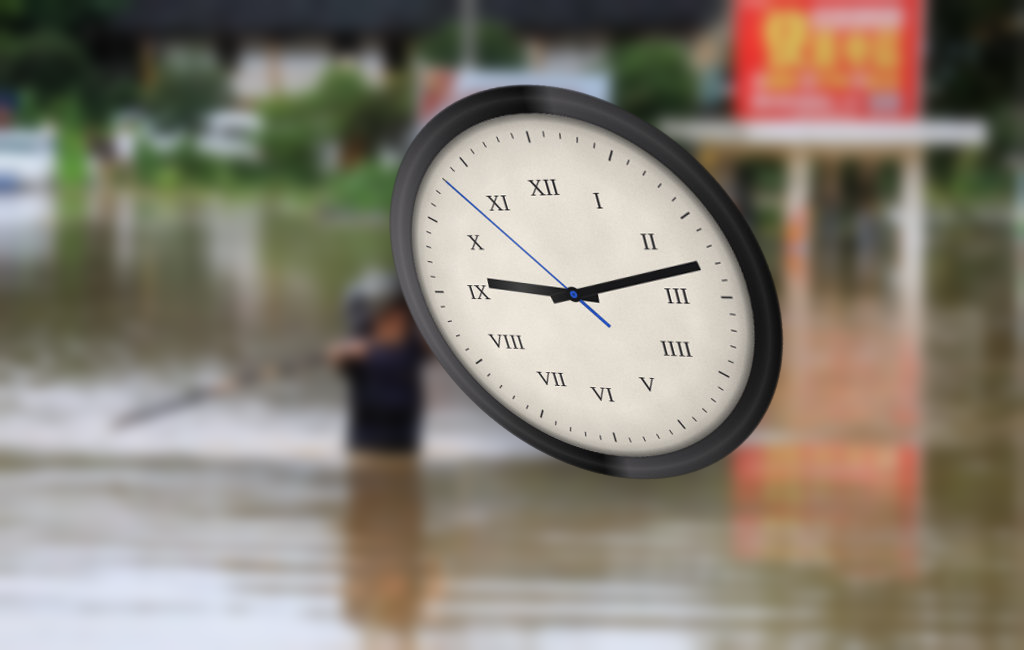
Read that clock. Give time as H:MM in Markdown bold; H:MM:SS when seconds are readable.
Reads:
**9:12:53**
